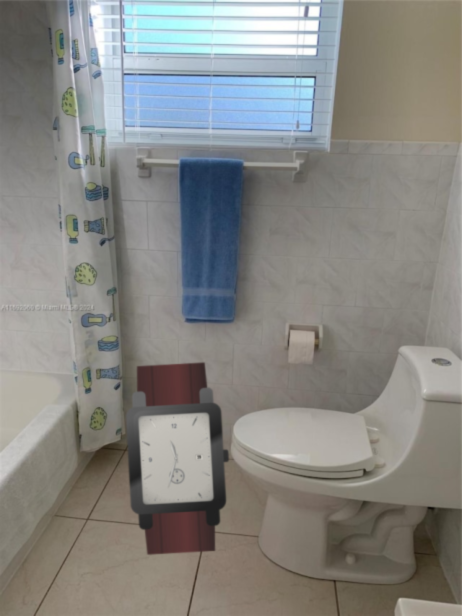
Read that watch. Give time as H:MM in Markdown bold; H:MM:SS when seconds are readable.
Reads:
**11:33**
